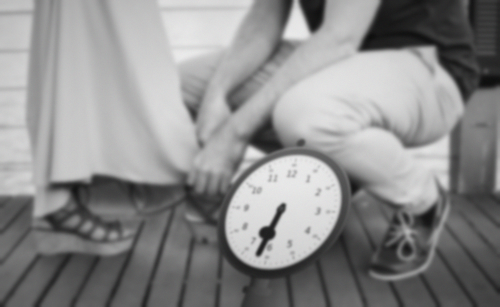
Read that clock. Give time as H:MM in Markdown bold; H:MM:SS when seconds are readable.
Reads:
**6:32**
